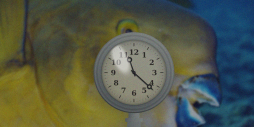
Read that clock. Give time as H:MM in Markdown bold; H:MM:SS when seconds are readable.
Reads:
**11:22**
